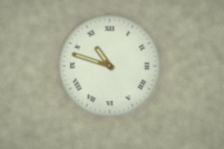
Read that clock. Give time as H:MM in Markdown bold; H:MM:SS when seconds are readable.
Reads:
**10:48**
